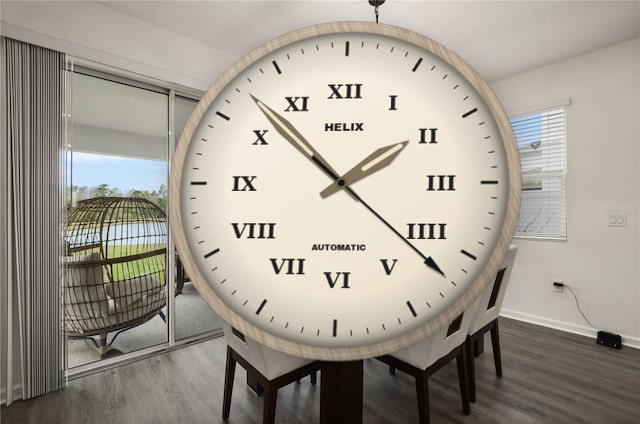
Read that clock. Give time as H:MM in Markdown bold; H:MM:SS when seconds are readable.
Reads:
**1:52:22**
